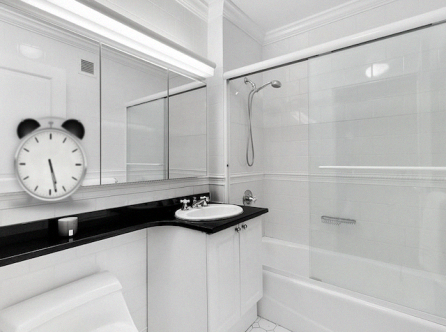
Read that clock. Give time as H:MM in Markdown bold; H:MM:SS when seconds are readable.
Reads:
**5:28**
